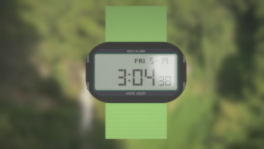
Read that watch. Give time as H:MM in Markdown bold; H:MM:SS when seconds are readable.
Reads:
**3:04:38**
